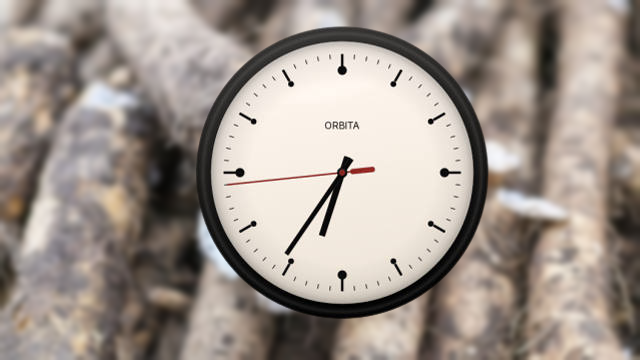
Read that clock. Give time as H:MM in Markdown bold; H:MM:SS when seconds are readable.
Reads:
**6:35:44**
